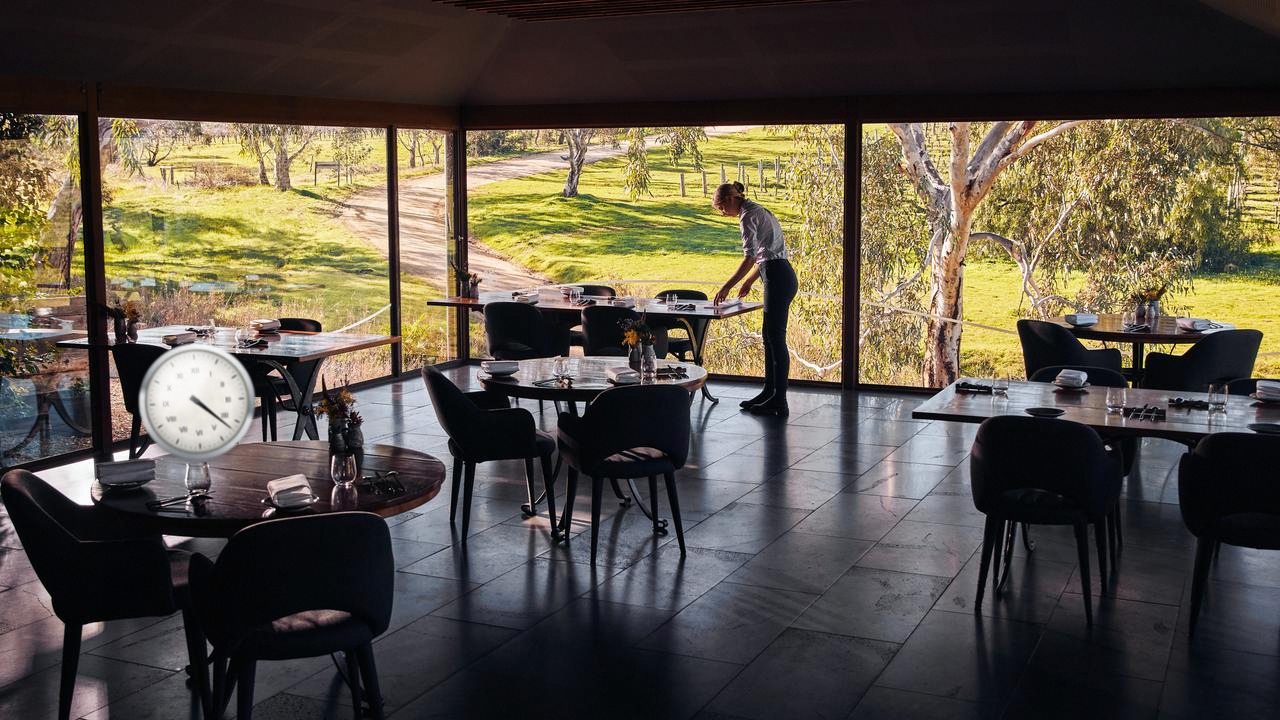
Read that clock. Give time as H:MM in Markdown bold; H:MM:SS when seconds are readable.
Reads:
**4:22**
